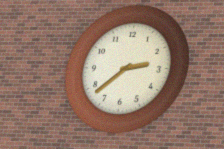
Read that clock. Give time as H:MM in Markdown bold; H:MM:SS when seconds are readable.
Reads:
**2:38**
